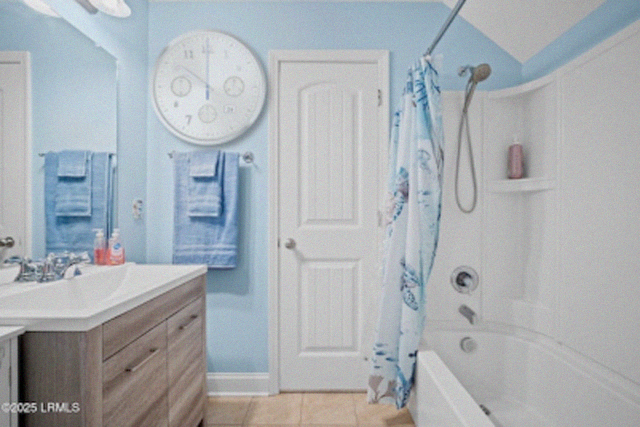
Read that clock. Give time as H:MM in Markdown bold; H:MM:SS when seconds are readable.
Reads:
**9:51**
